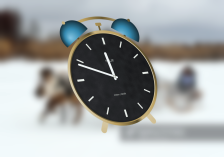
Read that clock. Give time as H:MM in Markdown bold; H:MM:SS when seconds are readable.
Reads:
**11:49**
